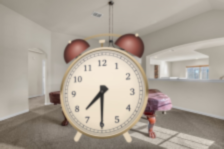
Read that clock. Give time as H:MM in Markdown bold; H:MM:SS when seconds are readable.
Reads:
**7:30**
